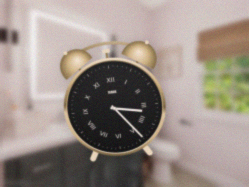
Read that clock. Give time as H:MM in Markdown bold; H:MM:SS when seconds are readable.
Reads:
**3:24**
